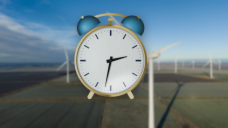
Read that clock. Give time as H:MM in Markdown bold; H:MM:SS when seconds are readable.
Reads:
**2:32**
